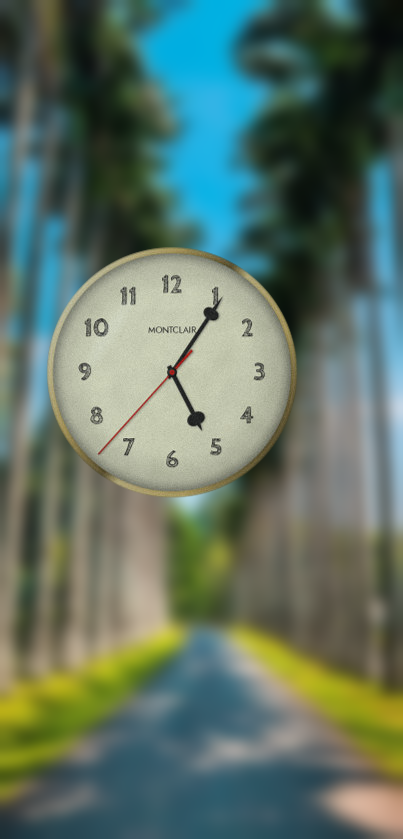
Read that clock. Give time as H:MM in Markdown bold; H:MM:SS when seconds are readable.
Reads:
**5:05:37**
